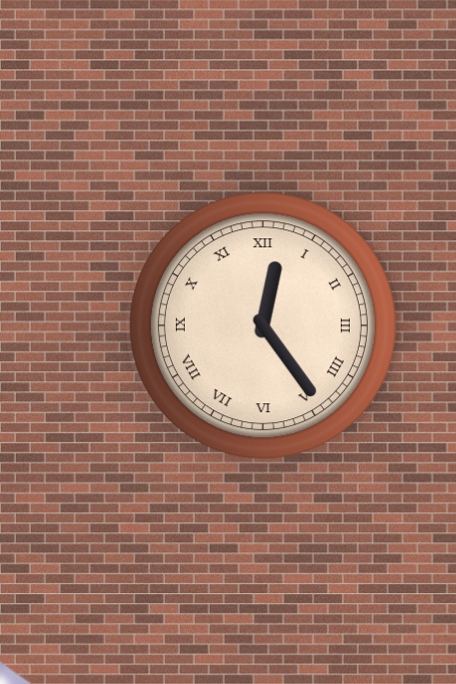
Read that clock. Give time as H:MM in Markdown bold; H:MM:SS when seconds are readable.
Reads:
**12:24**
